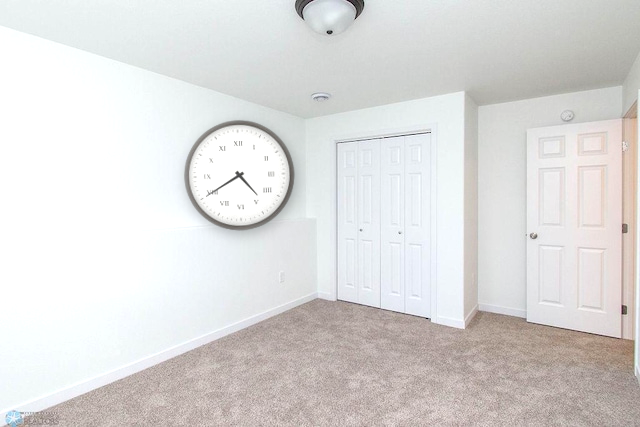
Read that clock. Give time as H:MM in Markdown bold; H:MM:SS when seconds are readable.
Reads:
**4:40**
